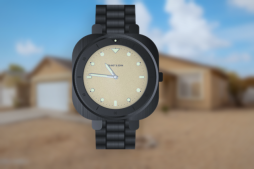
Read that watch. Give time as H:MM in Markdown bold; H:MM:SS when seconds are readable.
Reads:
**10:46**
